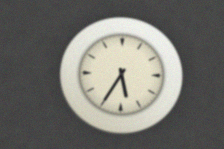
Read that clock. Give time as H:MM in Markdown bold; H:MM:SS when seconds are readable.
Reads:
**5:35**
